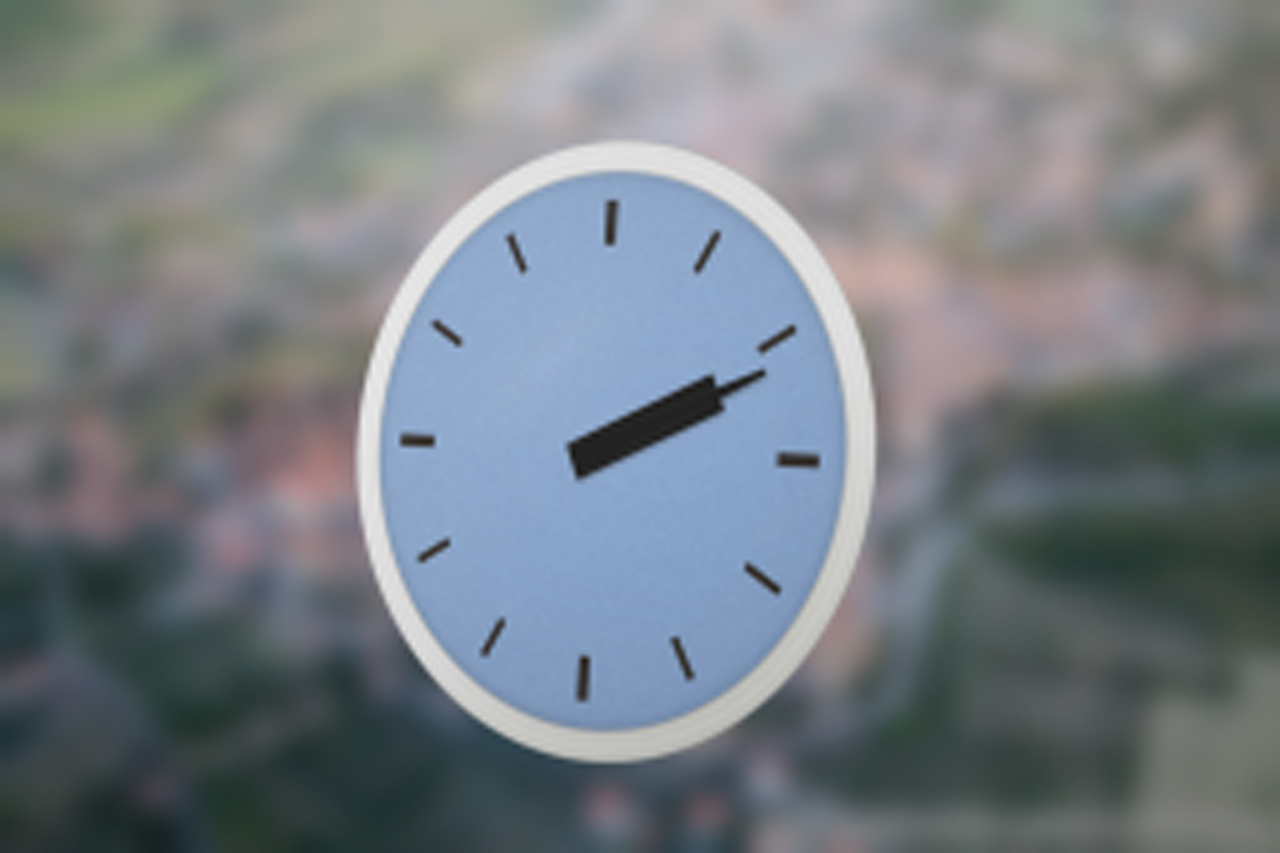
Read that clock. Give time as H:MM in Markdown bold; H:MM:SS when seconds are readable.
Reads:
**2:11**
